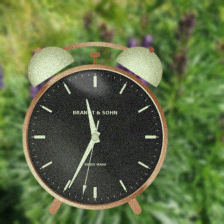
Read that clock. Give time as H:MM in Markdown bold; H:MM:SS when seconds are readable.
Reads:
**11:34:32**
